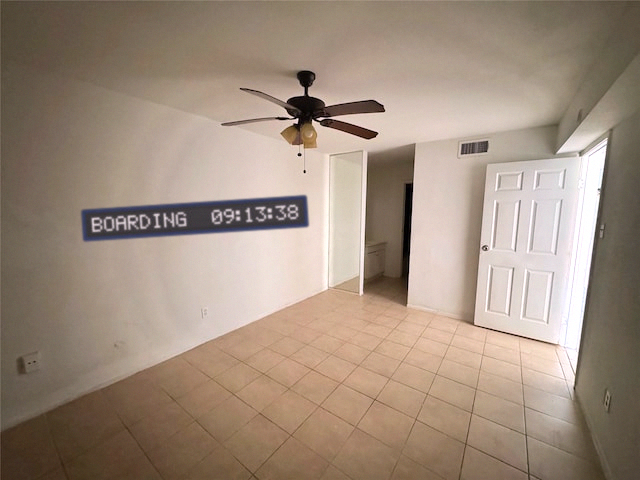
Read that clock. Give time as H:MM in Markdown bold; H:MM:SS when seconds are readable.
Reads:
**9:13:38**
